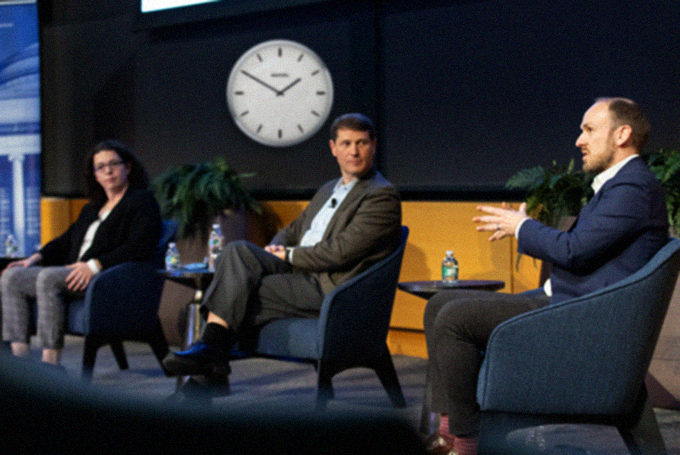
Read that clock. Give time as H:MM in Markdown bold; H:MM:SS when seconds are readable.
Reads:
**1:50**
